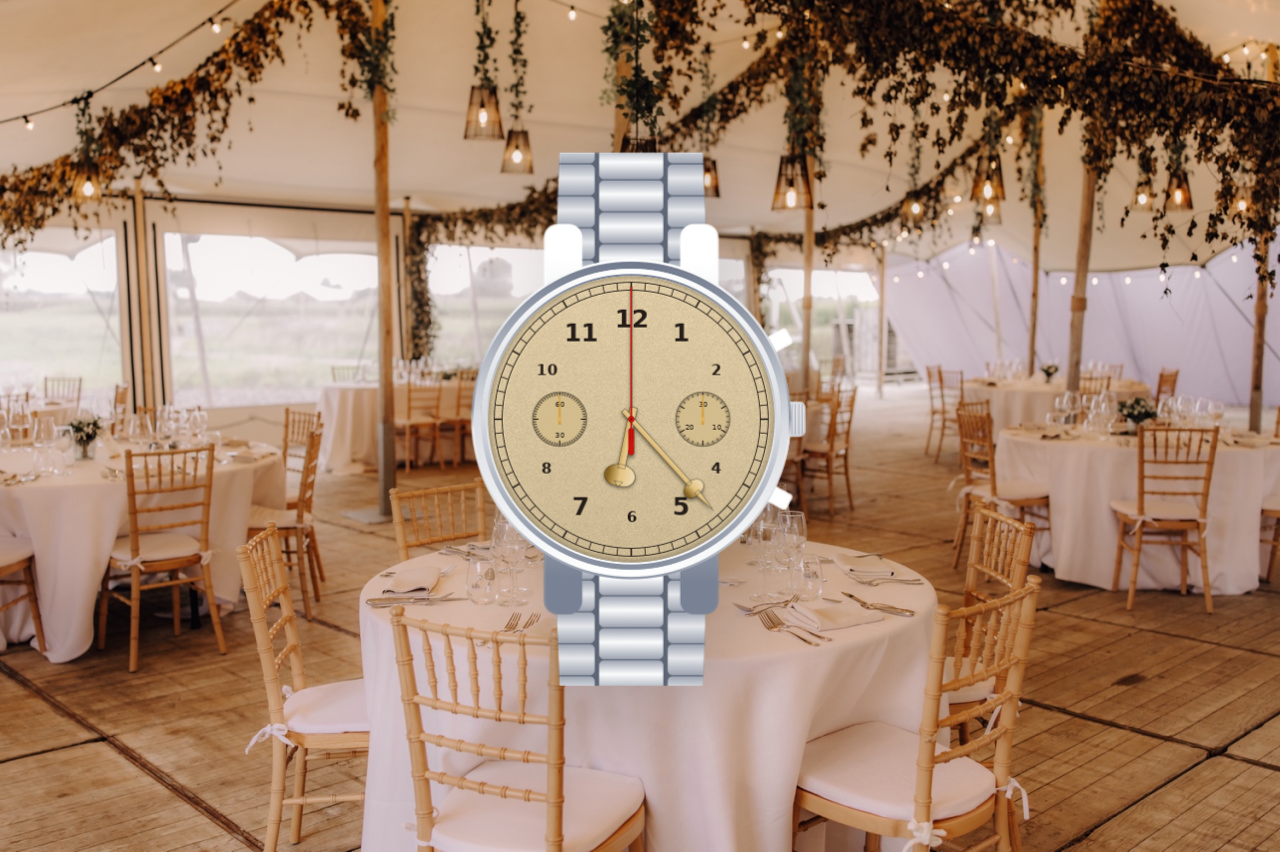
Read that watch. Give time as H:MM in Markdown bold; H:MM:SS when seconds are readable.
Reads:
**6:23**
